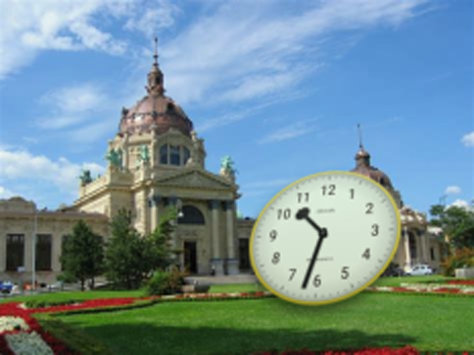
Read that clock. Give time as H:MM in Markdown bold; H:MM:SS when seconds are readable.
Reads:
**10:32**
